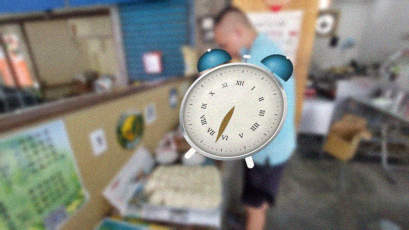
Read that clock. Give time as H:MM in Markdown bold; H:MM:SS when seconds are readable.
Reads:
**6:32**
